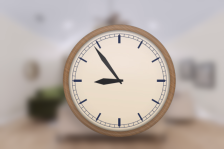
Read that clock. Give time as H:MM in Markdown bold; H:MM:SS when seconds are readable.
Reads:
**8:54**
